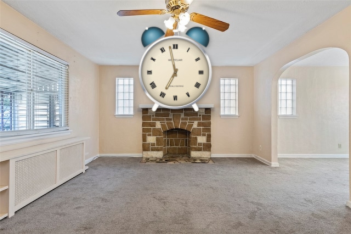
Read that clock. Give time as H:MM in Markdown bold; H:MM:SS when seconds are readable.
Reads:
**6:58**
